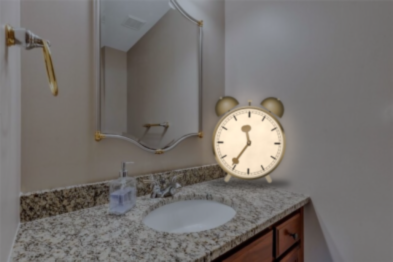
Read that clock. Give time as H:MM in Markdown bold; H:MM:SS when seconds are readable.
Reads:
**11:36**
